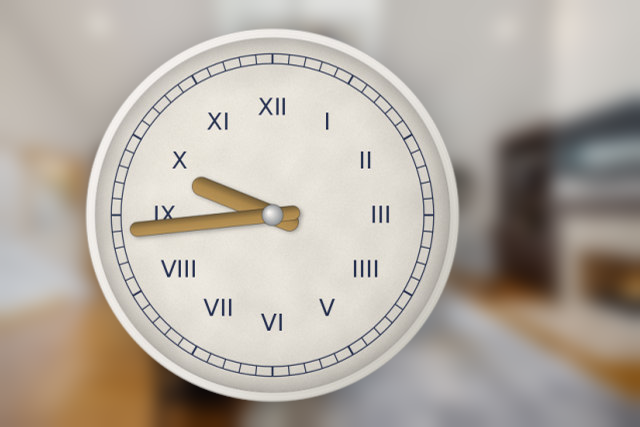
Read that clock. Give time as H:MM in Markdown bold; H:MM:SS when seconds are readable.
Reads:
**9:44**
